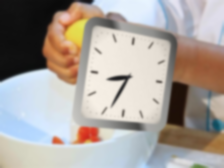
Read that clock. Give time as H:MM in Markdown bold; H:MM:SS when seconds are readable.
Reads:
**8:34**
